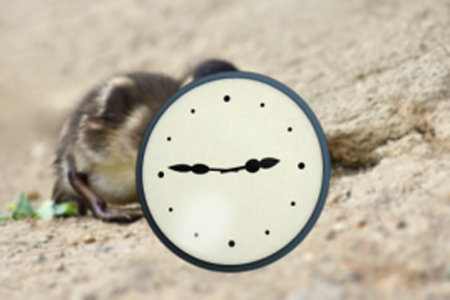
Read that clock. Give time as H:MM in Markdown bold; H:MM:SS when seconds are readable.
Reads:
**2:46**
